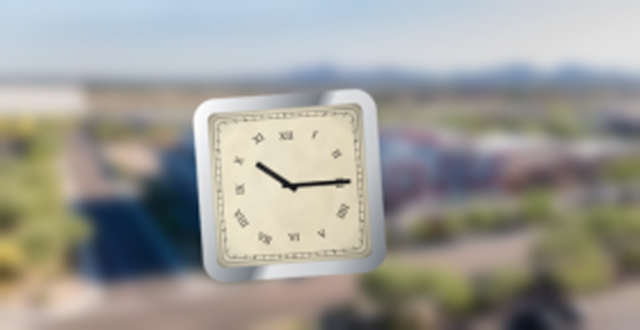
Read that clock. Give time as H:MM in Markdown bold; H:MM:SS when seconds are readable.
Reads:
**10:15**
